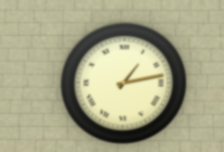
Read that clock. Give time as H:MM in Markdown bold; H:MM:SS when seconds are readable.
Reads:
**1:13**
